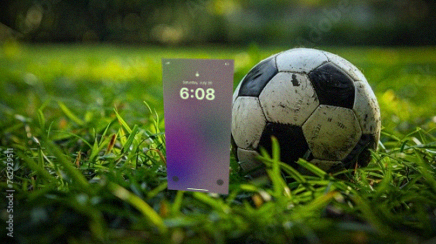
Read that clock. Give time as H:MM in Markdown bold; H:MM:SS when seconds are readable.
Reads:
**6:08**
